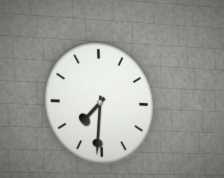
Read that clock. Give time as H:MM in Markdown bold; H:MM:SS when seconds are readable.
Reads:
**7:31**
